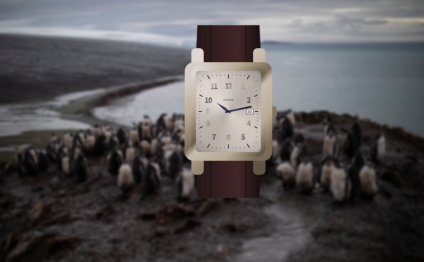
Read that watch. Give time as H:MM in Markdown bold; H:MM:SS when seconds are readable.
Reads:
**10:13**
